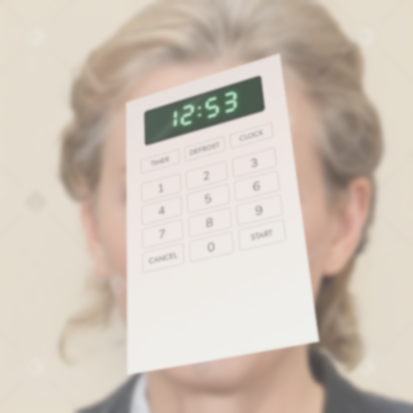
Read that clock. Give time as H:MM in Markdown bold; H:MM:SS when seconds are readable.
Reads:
**12:53**
